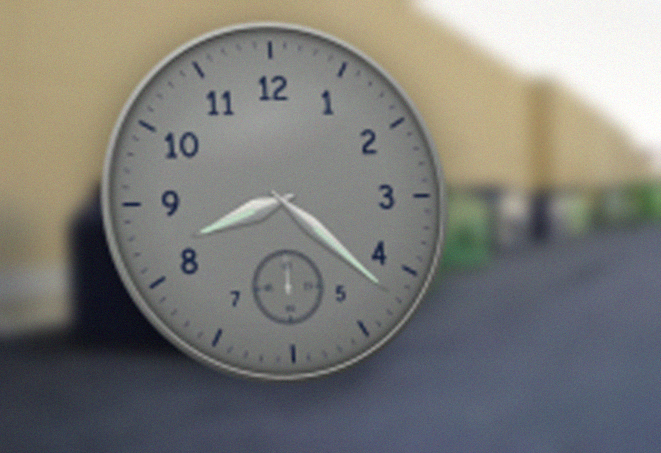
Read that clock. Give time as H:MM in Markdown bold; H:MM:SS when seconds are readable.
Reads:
**8:22**
